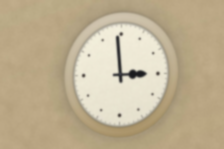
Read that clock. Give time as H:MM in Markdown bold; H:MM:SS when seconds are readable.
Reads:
**2:59**
